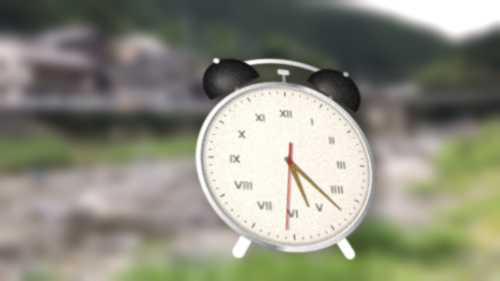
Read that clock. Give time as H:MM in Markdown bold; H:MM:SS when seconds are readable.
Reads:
**5:22:31**
